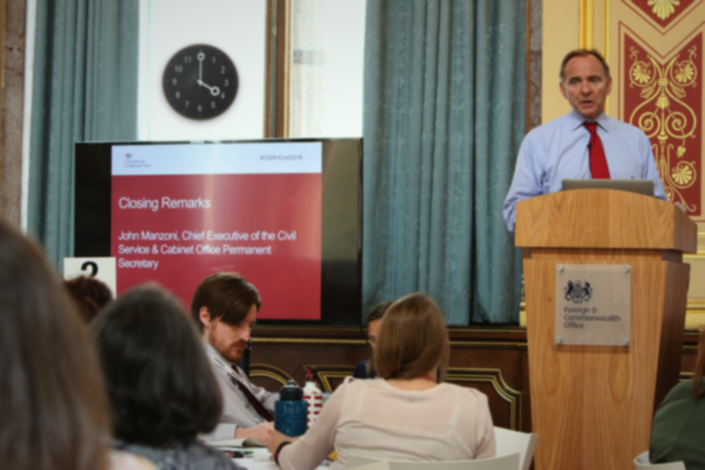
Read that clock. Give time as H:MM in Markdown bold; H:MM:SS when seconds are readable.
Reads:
**4:00**
